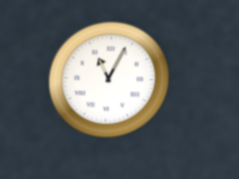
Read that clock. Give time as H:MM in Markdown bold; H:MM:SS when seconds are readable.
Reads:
**11:04**
